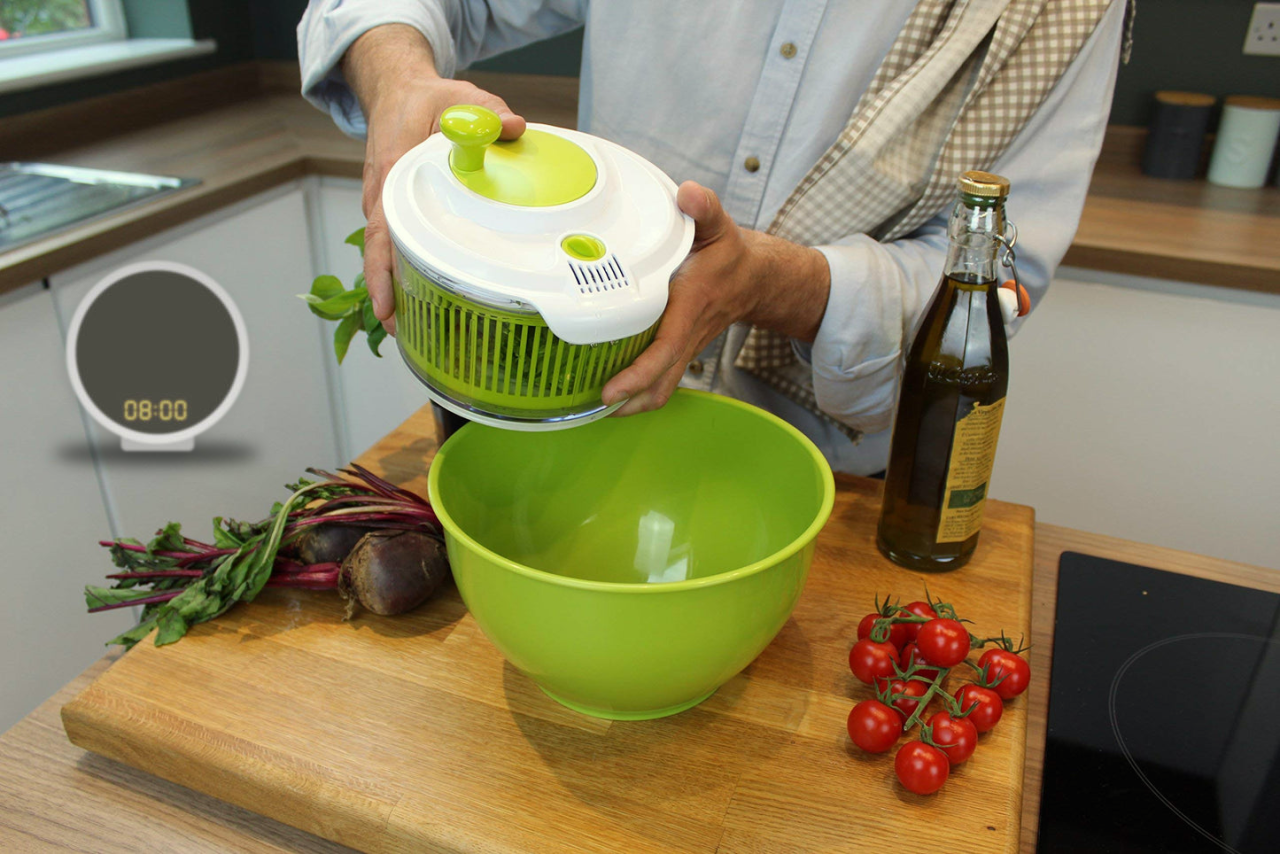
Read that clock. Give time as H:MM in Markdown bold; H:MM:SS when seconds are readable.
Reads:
**8:00**
